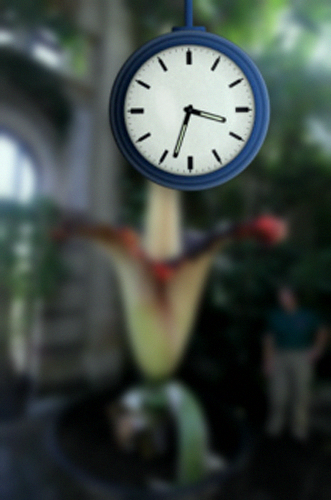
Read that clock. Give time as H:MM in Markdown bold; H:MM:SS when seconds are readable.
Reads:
**3:33**
